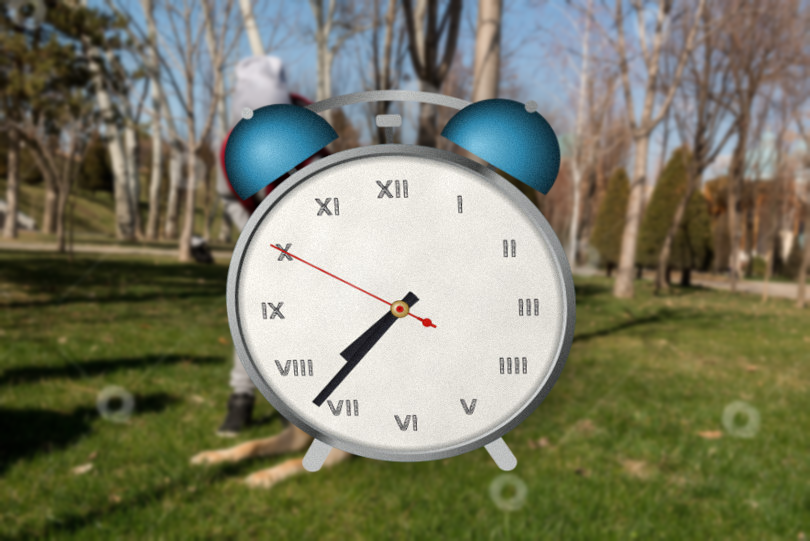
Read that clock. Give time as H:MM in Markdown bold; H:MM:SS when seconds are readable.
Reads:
**7:36:50**
